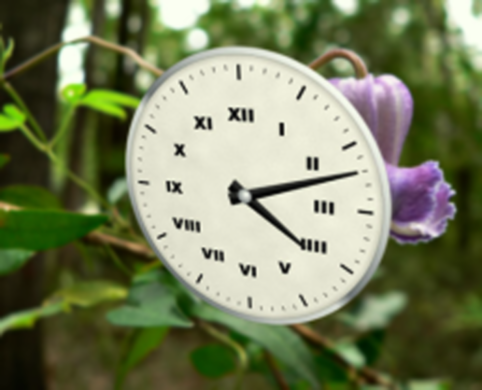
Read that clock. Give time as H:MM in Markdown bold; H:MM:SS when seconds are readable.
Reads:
**4:12**
